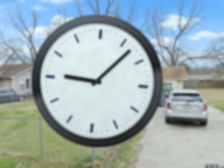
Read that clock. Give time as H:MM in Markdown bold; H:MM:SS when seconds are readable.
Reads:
**9:07**
